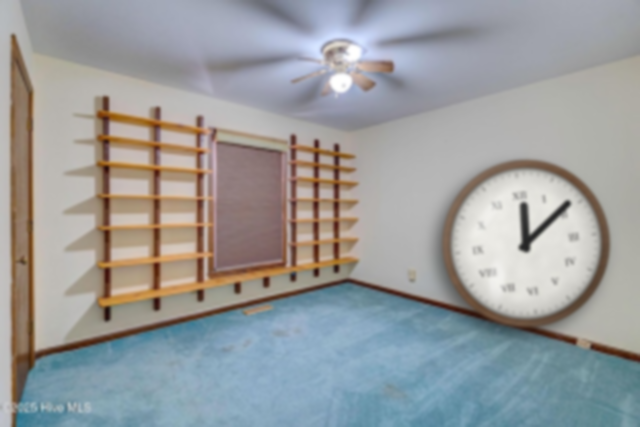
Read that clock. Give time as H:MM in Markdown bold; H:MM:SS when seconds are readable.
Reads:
**12:09**
